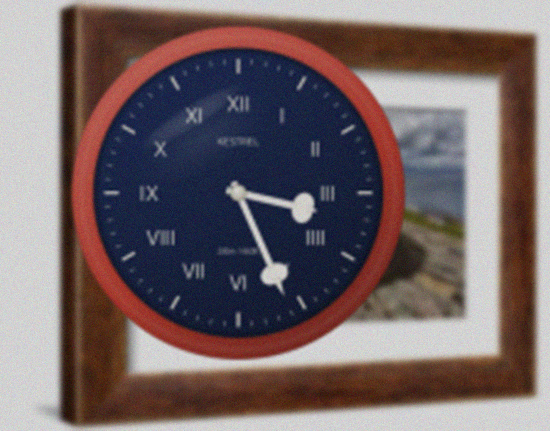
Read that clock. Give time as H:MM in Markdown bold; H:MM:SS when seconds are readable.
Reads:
**3:26**
